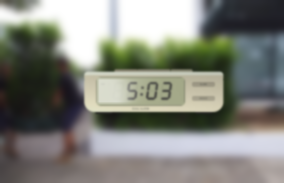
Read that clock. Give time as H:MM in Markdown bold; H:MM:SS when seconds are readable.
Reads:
**5:03**
